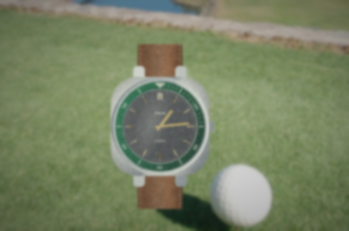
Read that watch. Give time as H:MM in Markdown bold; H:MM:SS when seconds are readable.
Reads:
**1:14**
